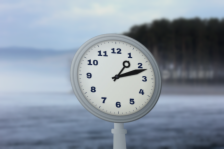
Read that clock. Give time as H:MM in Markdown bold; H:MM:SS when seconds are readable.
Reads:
**1:12**
